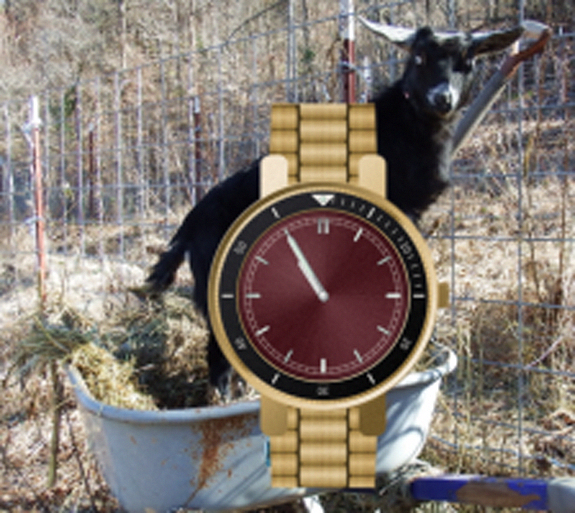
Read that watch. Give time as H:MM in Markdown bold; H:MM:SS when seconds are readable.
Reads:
**10:55**
